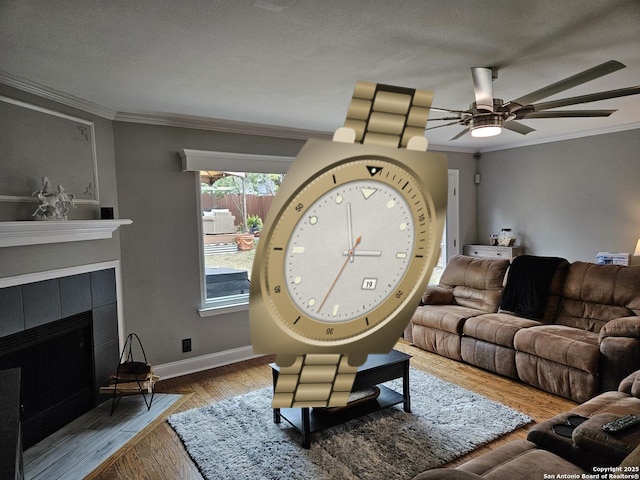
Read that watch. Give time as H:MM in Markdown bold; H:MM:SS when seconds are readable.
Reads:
**2:56:33**
